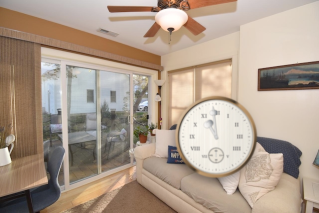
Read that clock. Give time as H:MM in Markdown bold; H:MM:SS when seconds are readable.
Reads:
**10:59**
